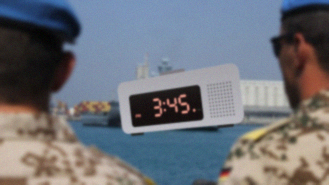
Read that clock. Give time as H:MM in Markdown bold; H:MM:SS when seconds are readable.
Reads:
**3:45**
